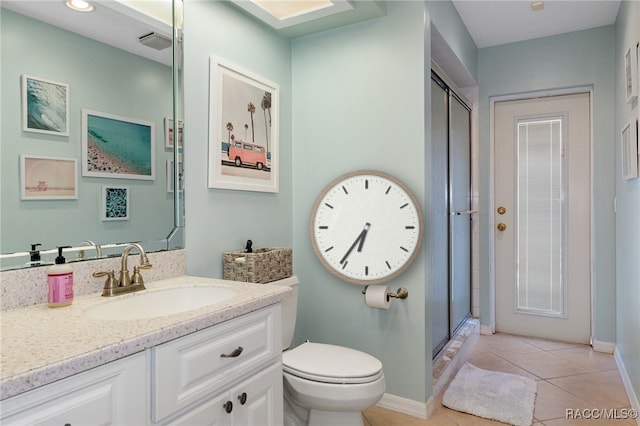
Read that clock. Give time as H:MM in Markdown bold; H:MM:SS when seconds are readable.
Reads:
**6:36**
